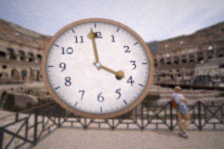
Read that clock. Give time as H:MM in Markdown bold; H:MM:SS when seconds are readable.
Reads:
**3:59**
